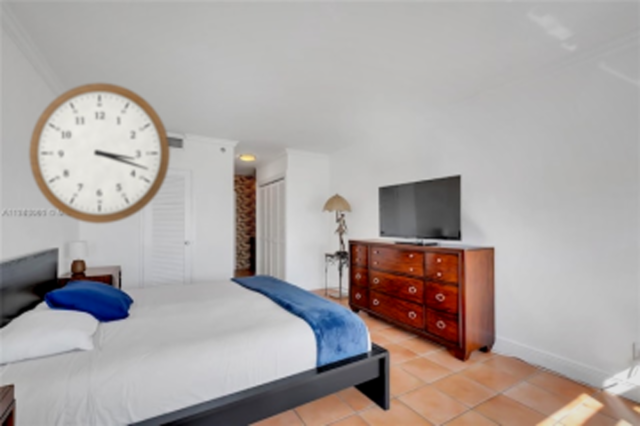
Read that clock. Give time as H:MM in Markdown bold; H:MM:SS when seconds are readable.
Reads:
**3:18**
